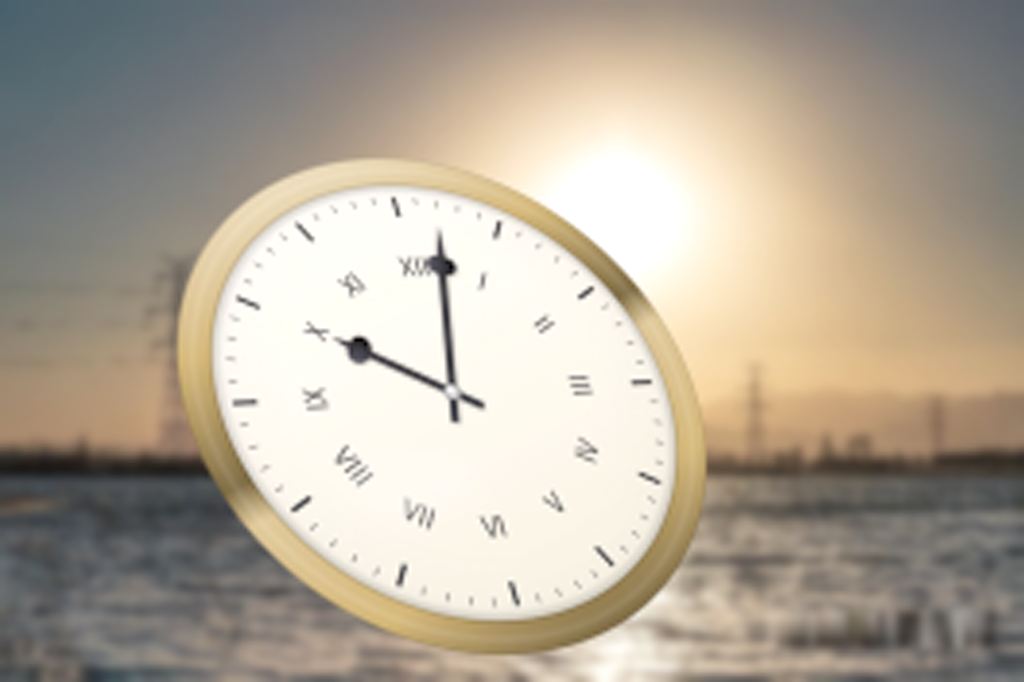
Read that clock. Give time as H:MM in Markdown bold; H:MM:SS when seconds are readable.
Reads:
**10:02**
